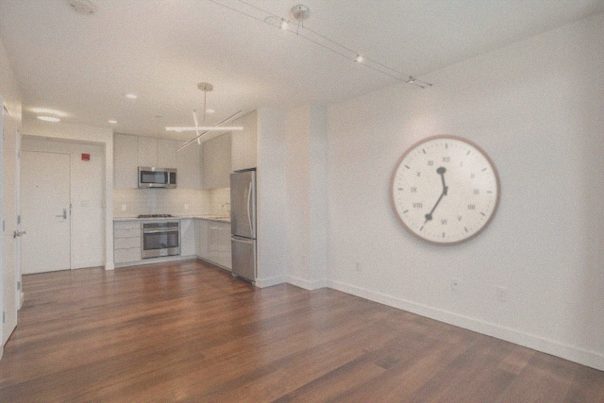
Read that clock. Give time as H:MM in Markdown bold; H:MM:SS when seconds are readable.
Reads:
**11:35**
